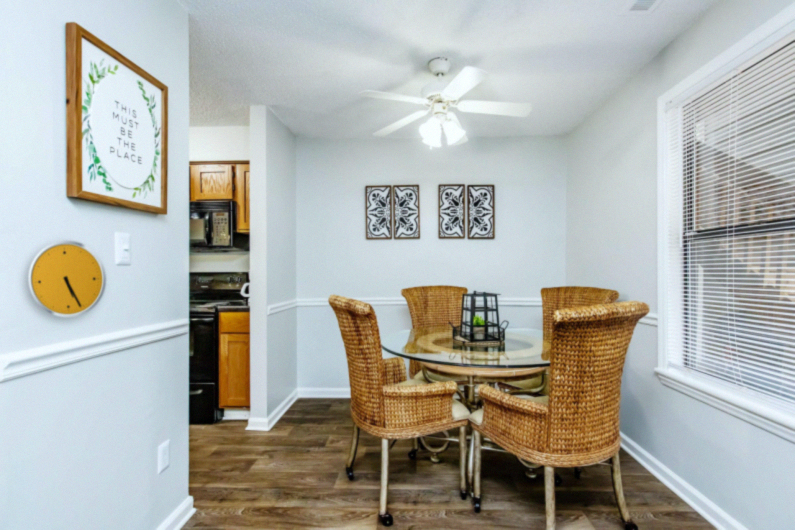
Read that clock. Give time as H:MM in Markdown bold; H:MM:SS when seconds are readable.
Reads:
**5:26**
